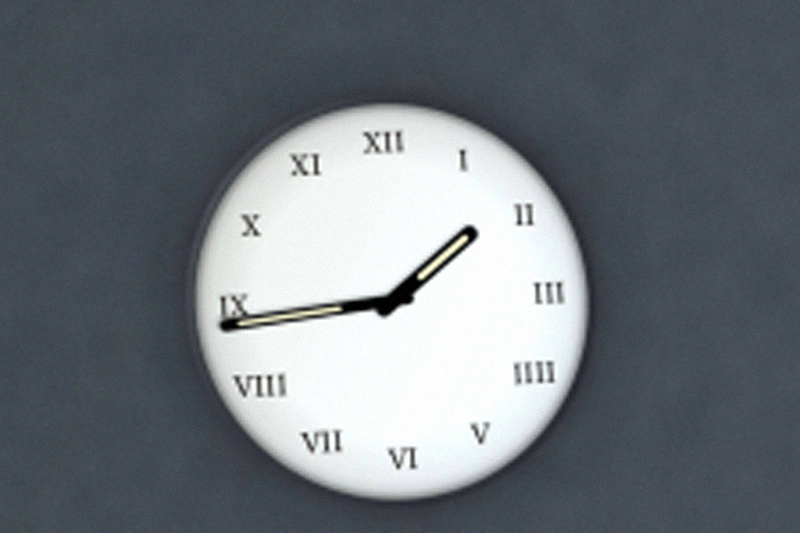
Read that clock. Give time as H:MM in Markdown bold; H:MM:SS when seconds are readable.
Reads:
**1:44**
